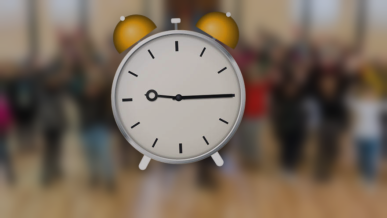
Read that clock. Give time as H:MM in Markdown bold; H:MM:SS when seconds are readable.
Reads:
**9:15**
